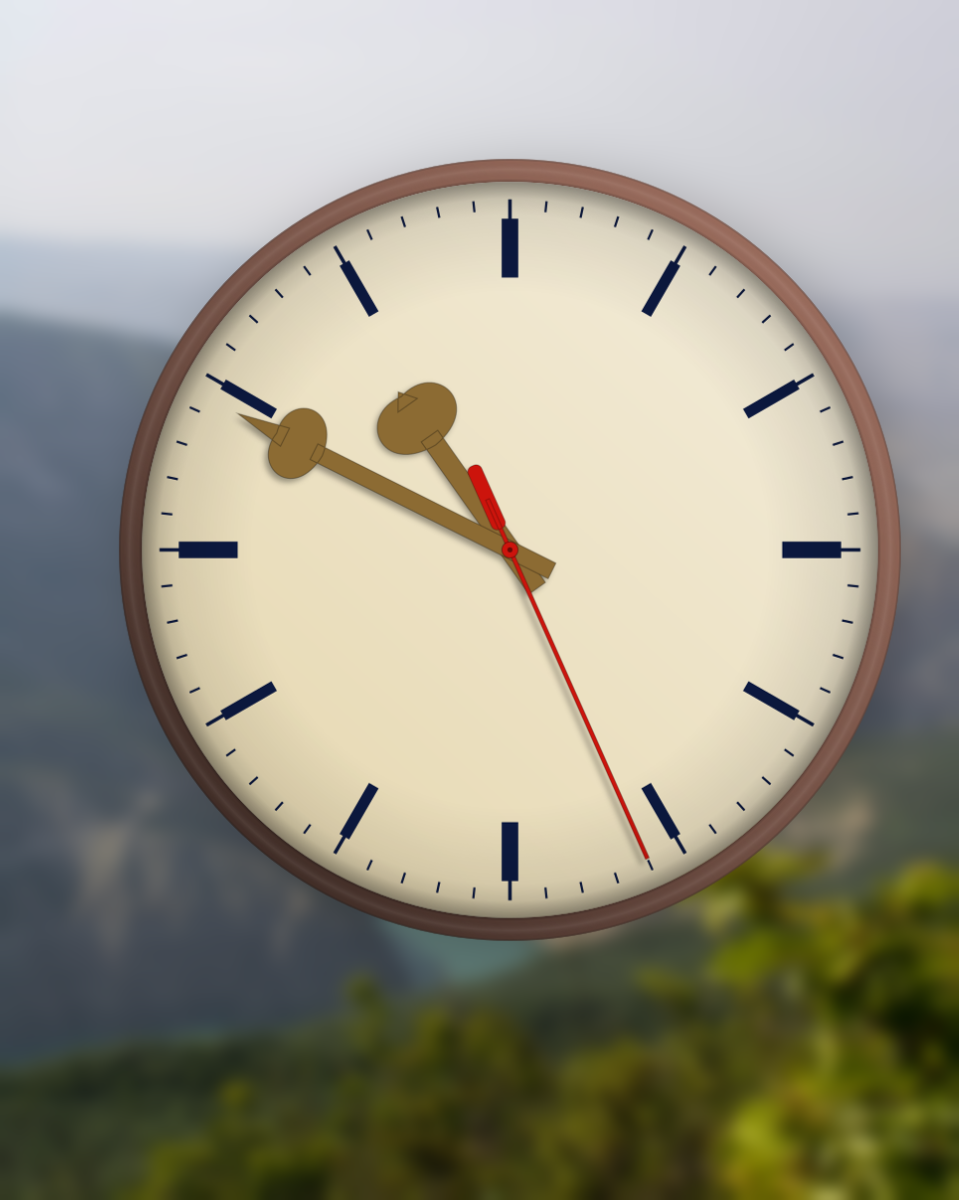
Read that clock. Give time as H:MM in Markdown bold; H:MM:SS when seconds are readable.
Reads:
**10:49:26**
